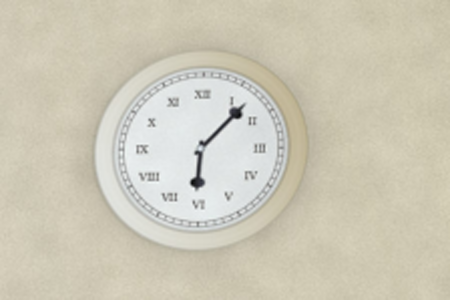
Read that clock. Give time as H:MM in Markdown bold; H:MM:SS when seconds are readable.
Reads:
**6:07**
